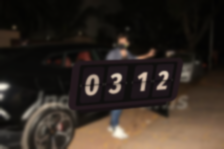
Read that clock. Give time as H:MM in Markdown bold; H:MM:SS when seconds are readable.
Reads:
**3:12**
